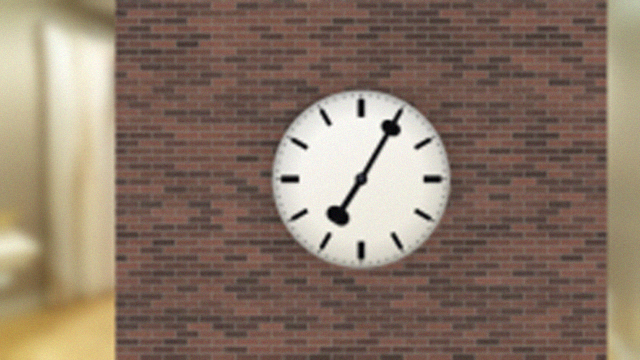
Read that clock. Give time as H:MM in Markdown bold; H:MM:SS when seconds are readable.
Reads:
**7:05**
